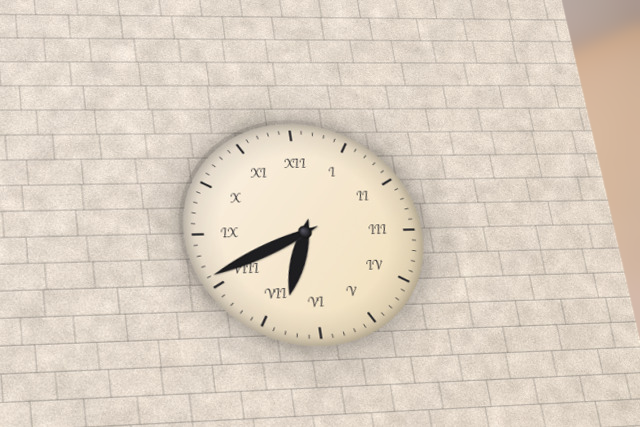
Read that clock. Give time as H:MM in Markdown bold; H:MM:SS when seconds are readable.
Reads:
**6:41**
